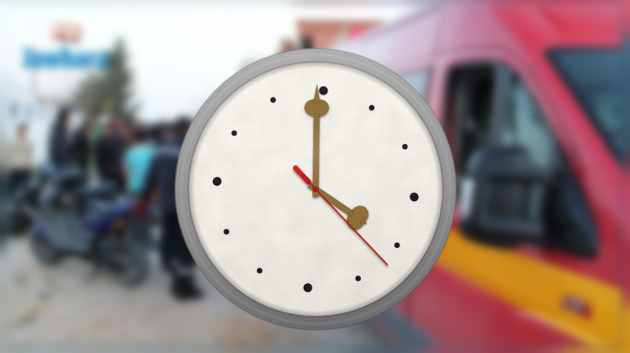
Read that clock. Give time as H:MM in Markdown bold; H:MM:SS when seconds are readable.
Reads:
**3:59:22**
